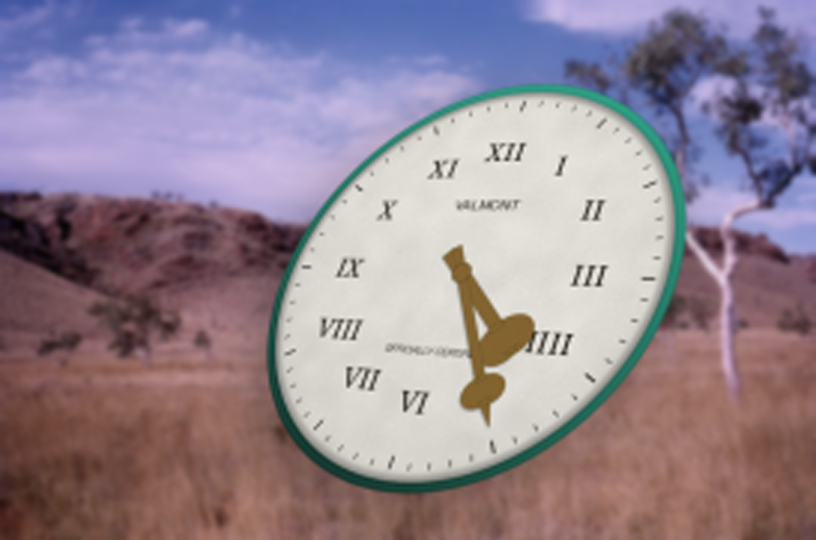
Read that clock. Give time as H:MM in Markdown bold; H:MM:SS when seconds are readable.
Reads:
**4:25**
